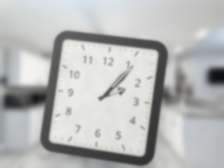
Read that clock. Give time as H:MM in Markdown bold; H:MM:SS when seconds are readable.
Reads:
**2:06**
